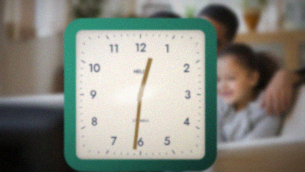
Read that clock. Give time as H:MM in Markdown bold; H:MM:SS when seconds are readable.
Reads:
**12:31**
